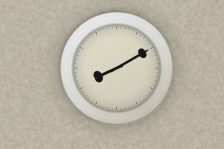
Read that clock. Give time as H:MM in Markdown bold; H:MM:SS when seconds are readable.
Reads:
**8:10**
